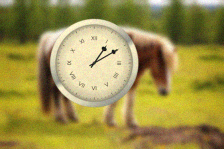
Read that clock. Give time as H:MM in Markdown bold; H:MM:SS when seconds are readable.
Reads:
**1:10**
